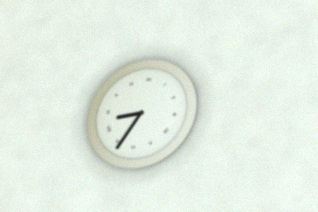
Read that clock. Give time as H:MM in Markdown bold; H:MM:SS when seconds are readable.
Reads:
**8:34**
